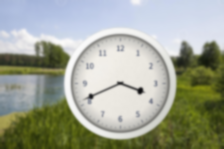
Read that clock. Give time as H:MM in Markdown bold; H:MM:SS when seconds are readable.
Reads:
**3:41**
